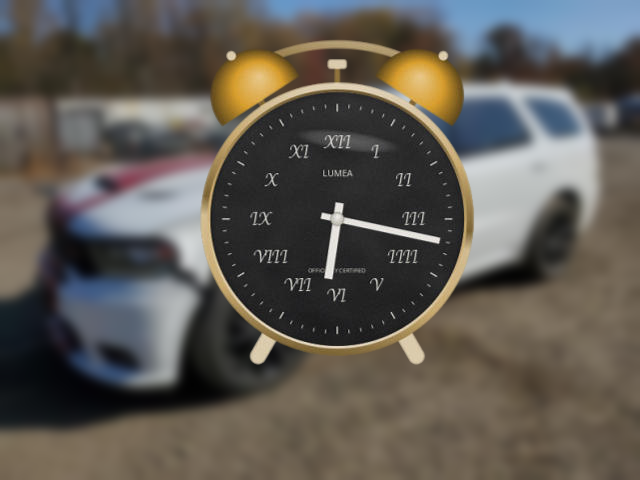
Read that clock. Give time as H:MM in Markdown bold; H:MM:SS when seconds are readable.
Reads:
**6:17**
